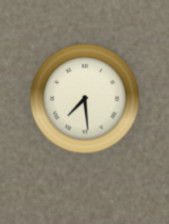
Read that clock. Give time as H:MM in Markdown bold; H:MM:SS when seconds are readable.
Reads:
**7:29**
